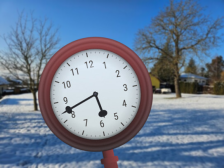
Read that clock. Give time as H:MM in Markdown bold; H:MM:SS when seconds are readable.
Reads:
**5:42**
